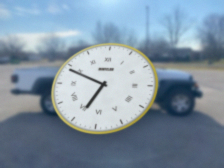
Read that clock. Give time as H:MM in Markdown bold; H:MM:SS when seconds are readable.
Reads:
**6:49**
